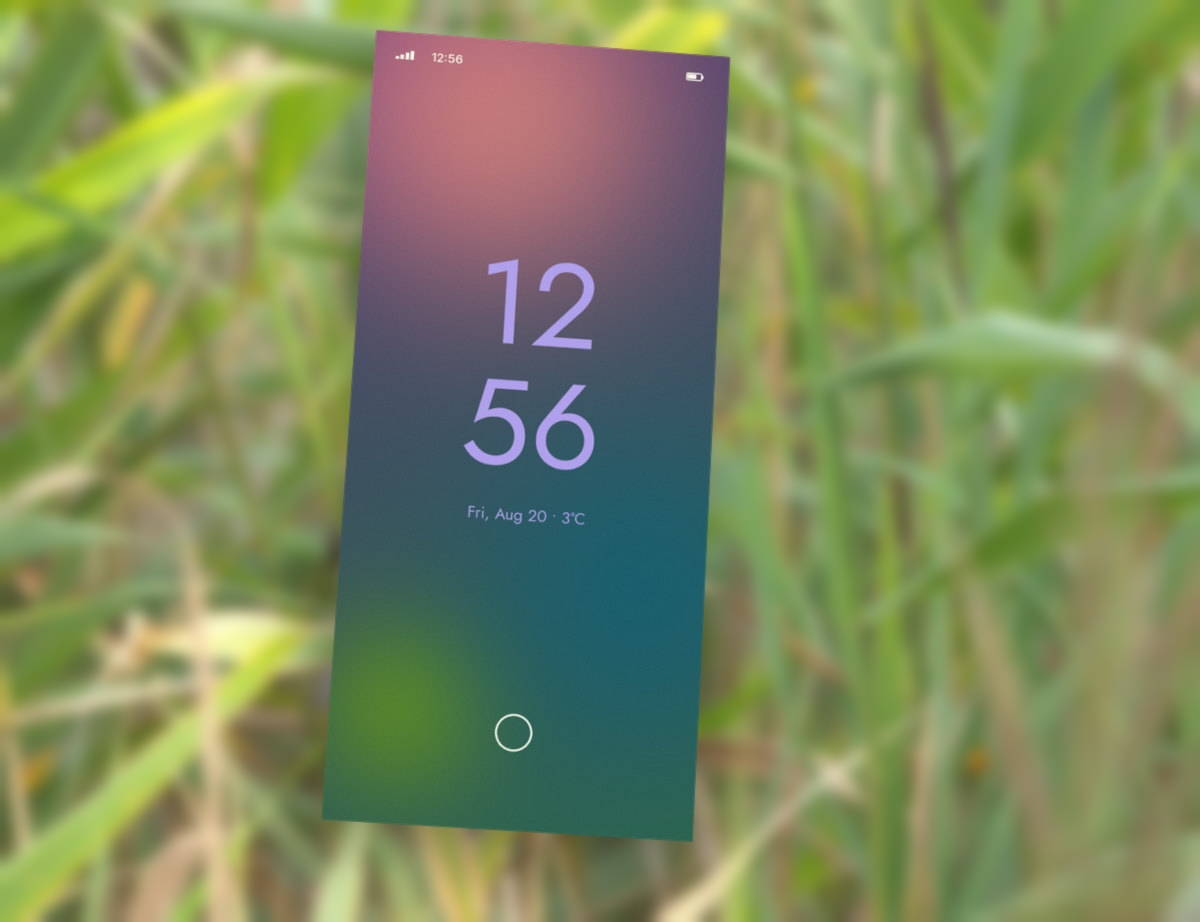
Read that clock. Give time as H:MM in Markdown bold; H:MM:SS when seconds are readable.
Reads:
**12:56**
